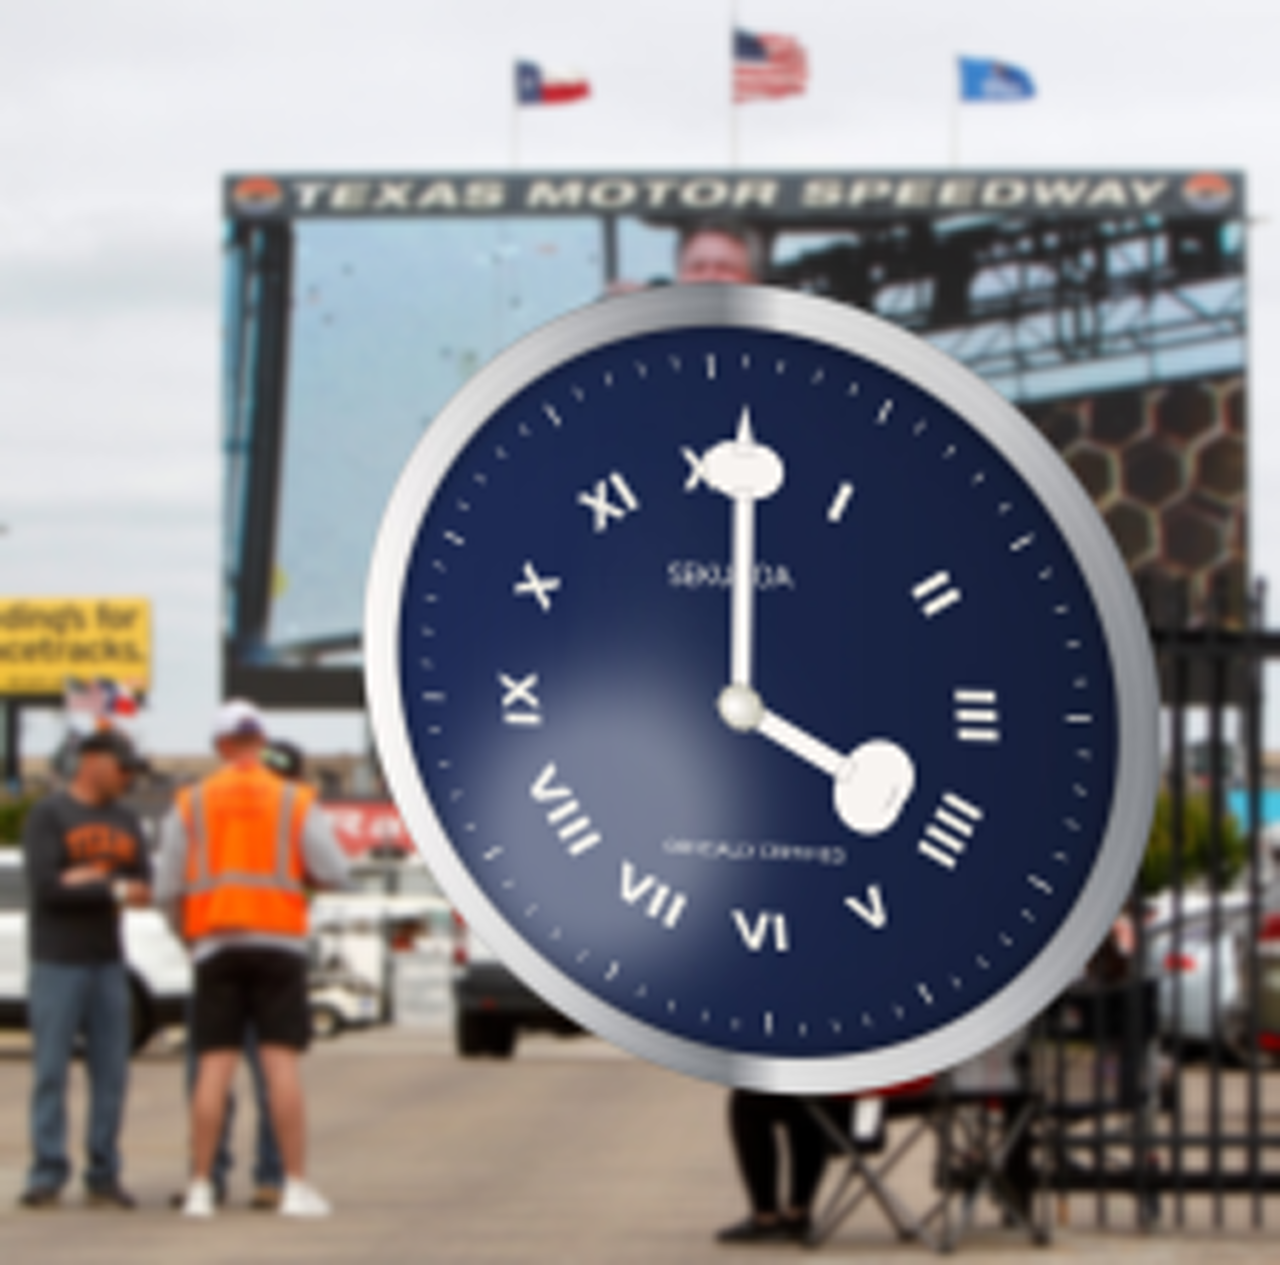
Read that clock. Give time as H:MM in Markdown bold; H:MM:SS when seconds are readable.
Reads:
**4:01**
